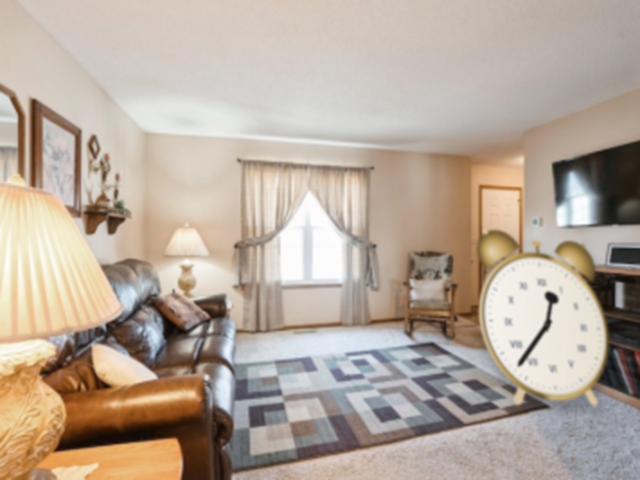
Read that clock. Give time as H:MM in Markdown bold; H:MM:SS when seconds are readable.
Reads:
**12:37**
